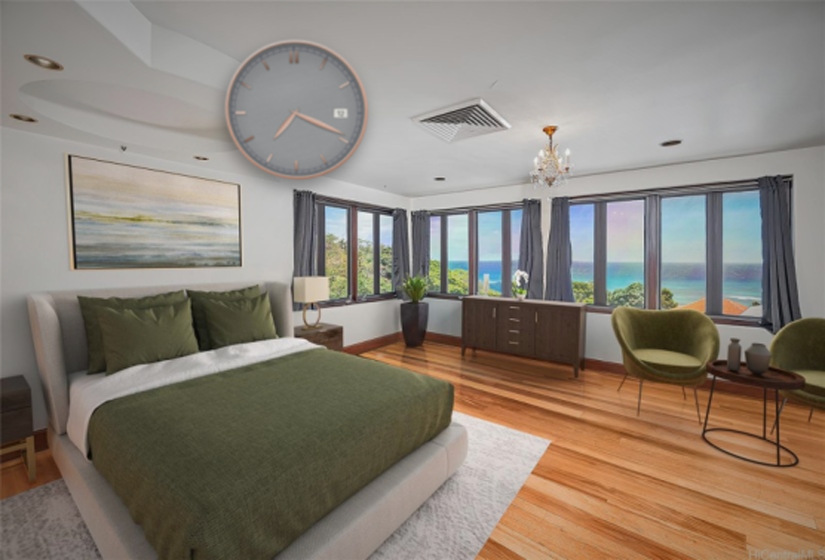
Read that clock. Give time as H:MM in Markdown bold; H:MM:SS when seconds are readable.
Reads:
**7:19**
